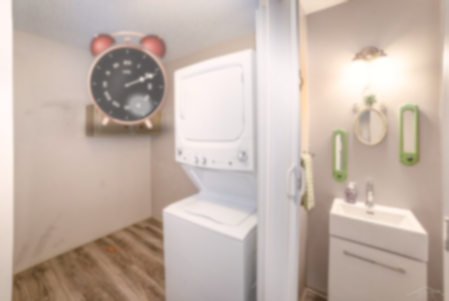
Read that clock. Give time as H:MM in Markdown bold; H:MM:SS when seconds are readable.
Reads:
**2:11**
